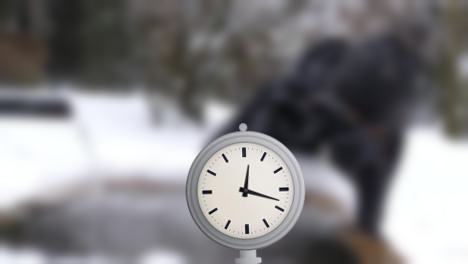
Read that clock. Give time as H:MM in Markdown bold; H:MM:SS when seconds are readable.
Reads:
**12:18**
